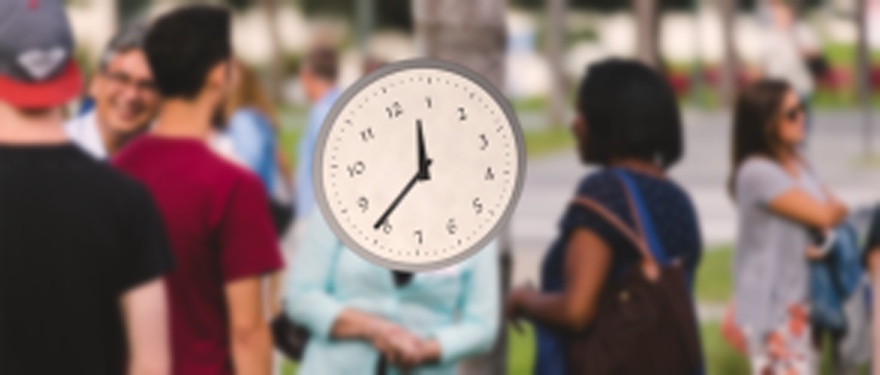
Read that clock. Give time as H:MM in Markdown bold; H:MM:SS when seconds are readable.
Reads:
**12:41**
